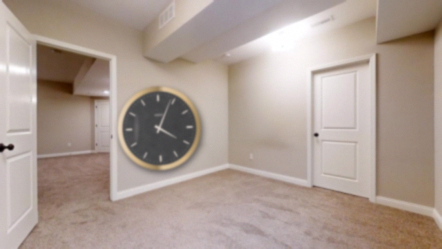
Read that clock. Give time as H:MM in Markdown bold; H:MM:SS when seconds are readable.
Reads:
**4:04**
